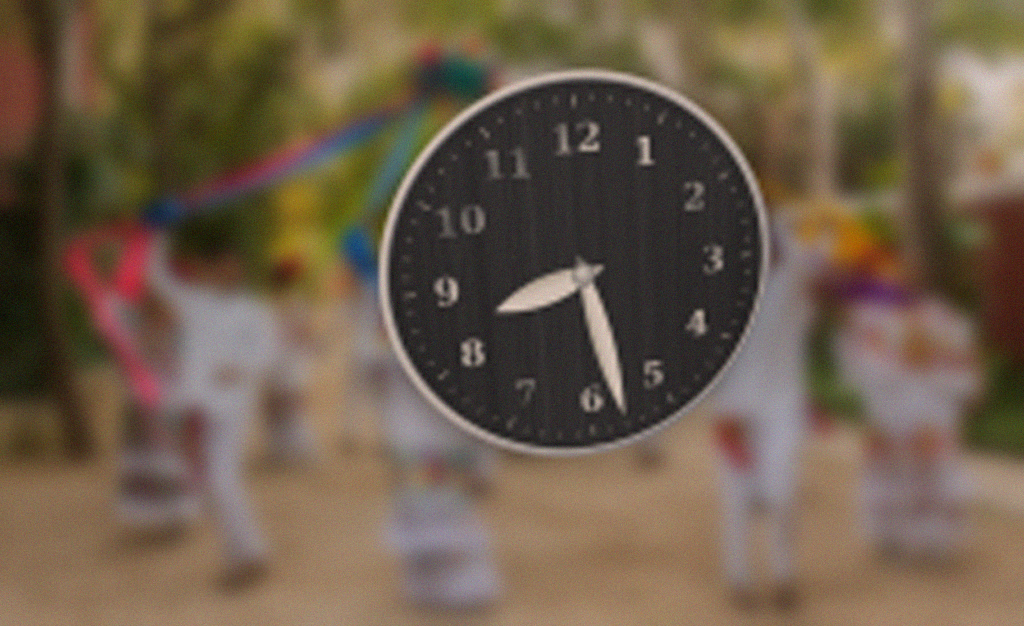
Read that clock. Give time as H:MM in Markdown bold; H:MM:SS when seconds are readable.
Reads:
**8:28**
